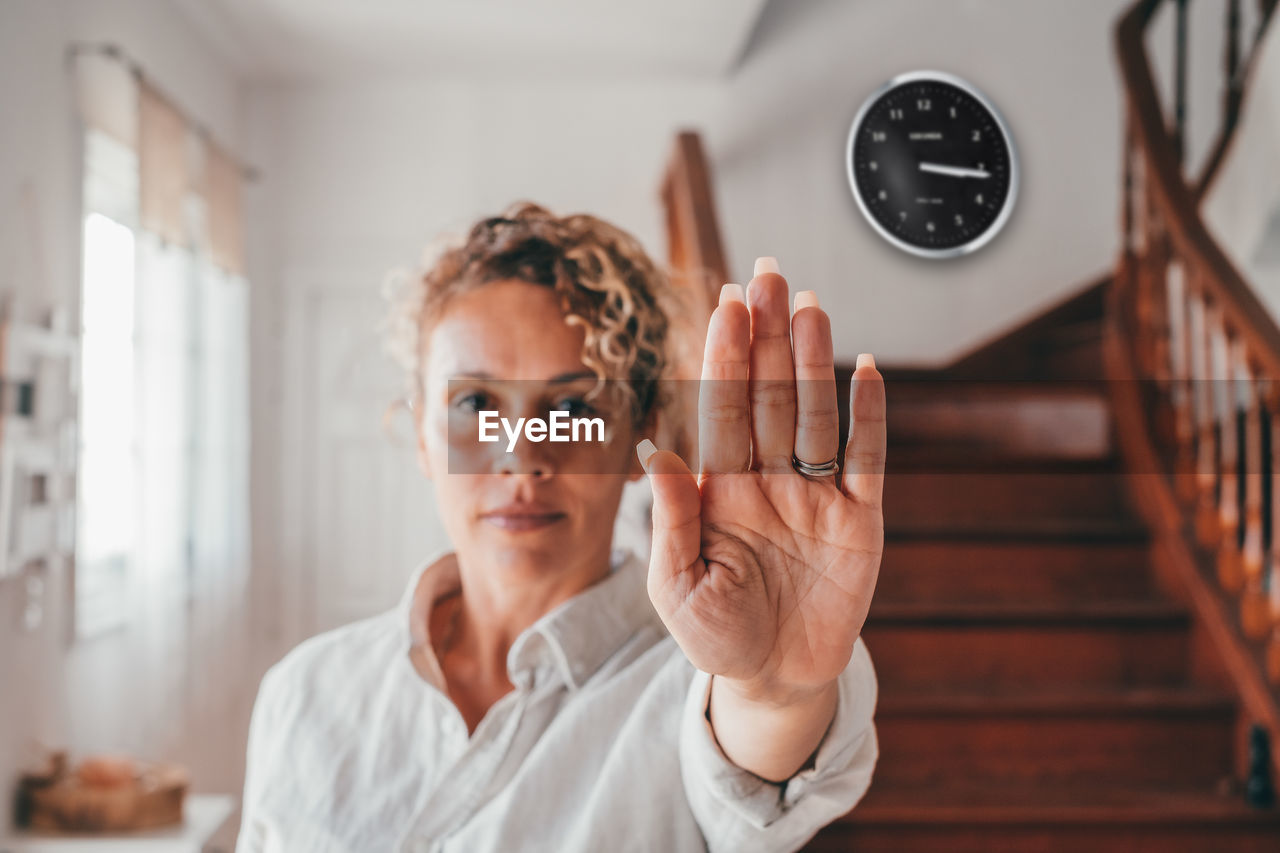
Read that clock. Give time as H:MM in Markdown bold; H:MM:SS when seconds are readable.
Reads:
**3:16**
